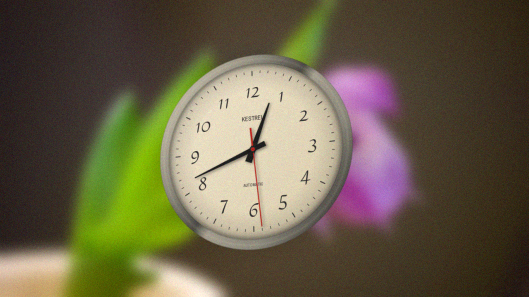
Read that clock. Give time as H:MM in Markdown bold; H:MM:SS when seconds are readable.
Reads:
**12:41:29**
